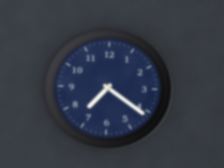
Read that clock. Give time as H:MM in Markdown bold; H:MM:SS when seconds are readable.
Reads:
**7:21**
